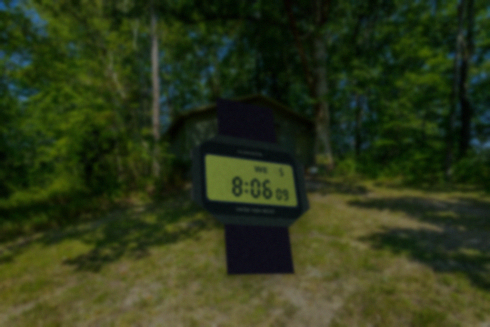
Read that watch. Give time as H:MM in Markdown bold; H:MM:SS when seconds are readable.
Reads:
**8:06**
